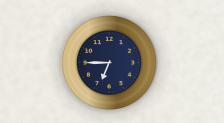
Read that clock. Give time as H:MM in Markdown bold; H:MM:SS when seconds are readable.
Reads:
**6:45**
